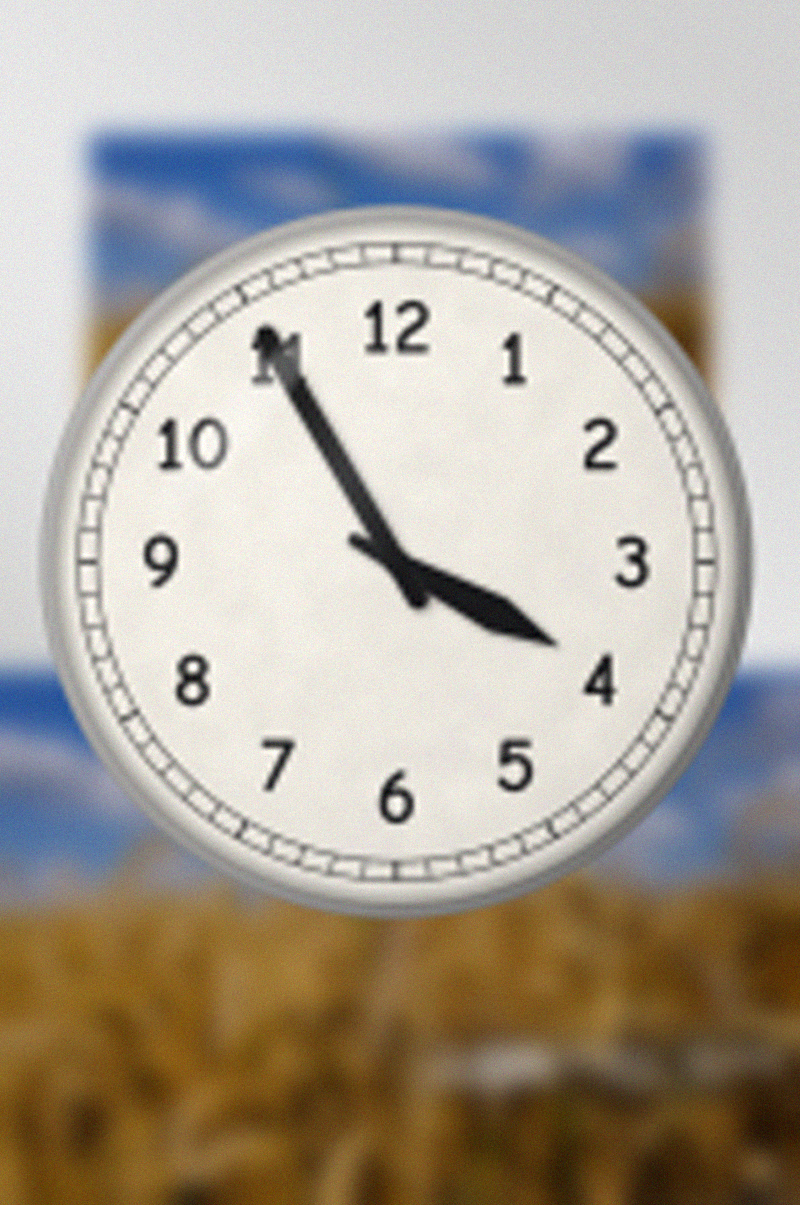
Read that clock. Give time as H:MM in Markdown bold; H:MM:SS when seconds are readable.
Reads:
**3:55**
